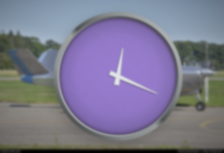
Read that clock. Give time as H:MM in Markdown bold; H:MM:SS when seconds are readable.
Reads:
**12:19**
